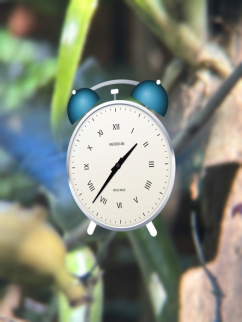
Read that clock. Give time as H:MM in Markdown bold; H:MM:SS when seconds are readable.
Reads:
**1:37**
